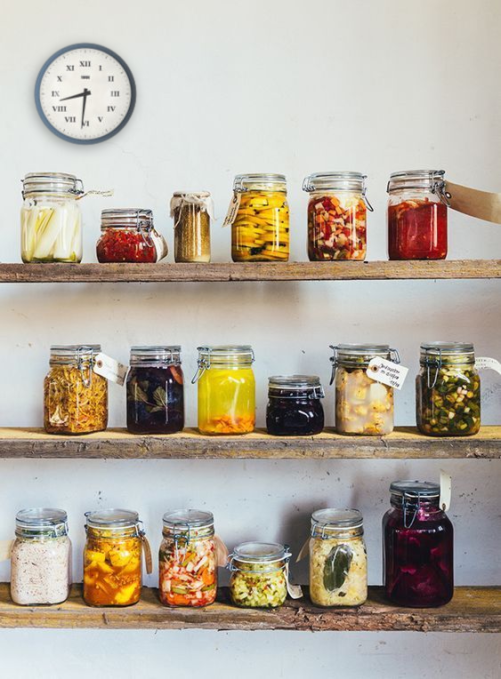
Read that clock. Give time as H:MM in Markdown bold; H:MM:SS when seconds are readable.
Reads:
**8:31**
